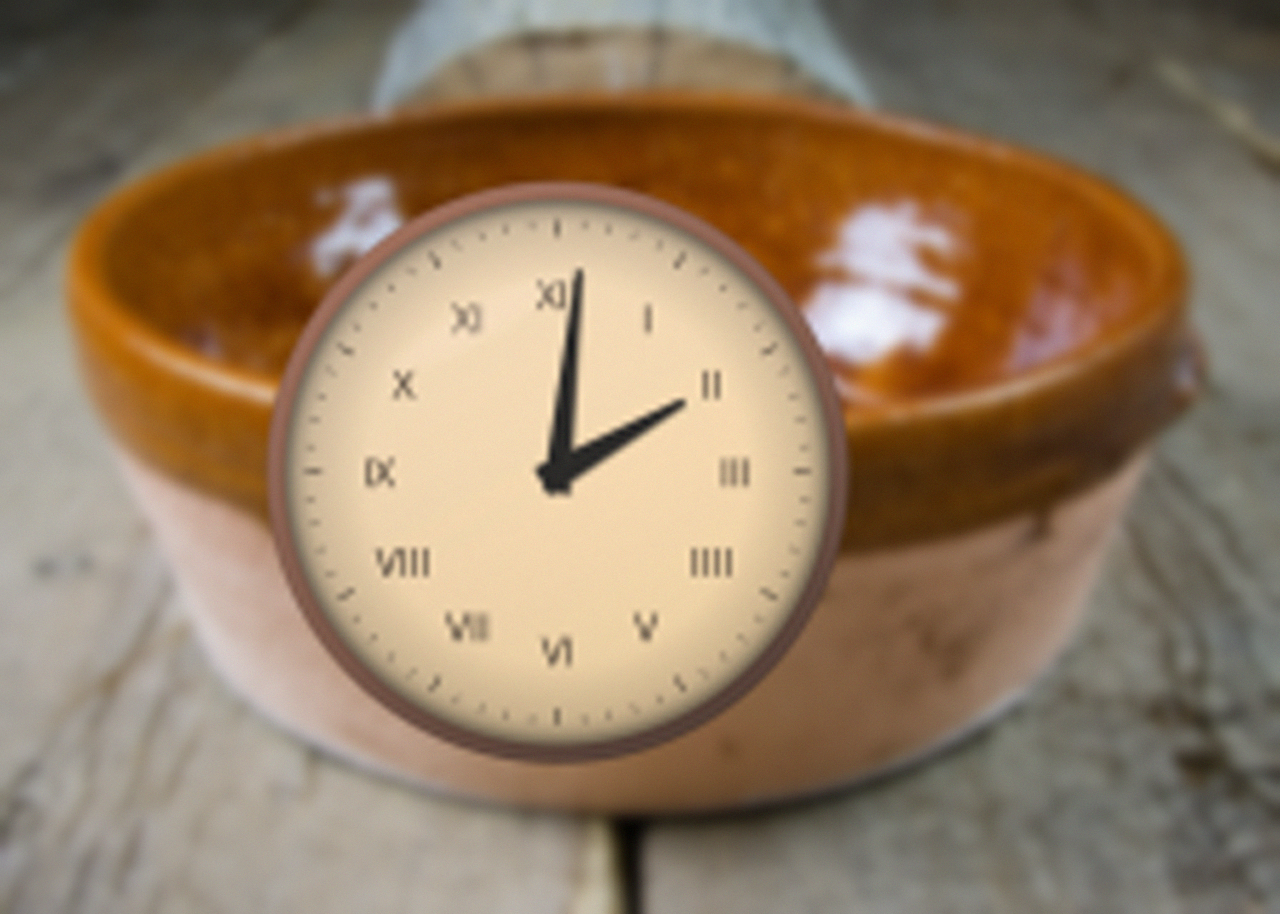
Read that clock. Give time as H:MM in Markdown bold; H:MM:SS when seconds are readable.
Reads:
**2:01**
